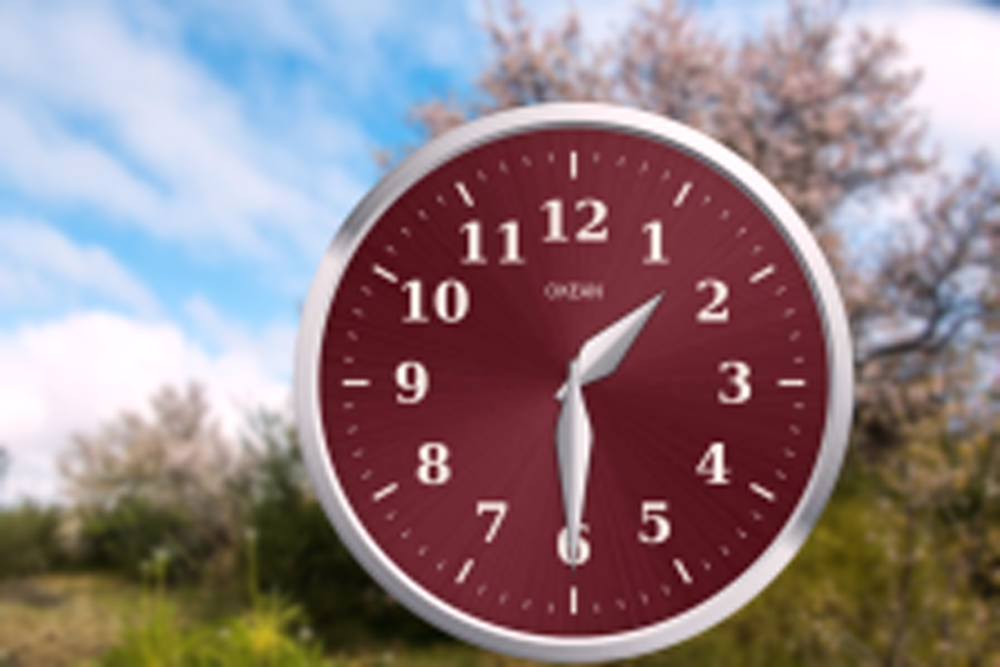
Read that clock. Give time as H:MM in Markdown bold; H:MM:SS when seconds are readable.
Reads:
**1:30**
